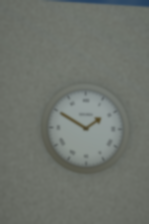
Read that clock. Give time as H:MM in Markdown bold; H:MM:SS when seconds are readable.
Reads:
**1:50**
